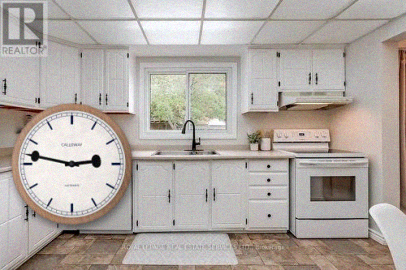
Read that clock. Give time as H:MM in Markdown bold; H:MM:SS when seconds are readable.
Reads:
**2:47**
